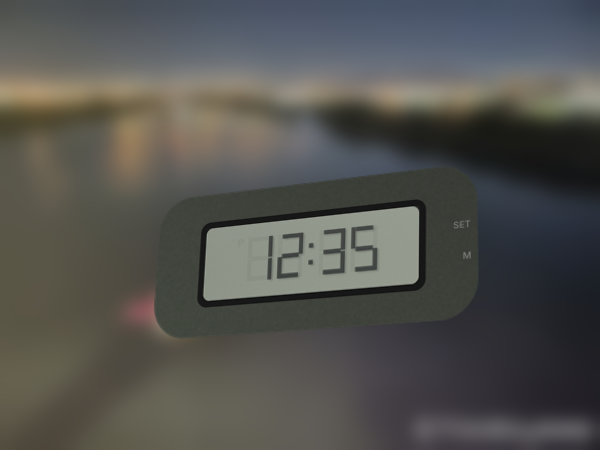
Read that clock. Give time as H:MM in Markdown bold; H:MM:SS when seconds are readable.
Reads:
**12:35**
